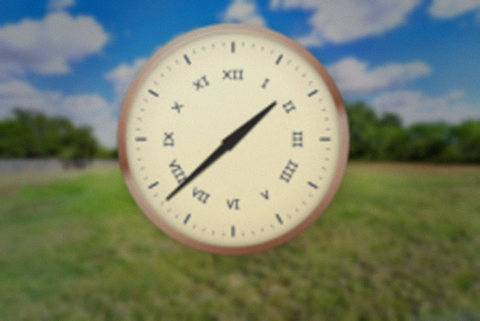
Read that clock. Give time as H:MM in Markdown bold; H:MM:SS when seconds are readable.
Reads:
**1:38**
